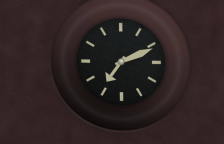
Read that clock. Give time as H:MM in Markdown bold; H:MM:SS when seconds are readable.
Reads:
**7:11**
